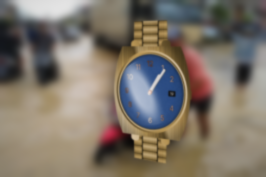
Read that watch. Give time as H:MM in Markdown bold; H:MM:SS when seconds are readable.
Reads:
**1:06**
